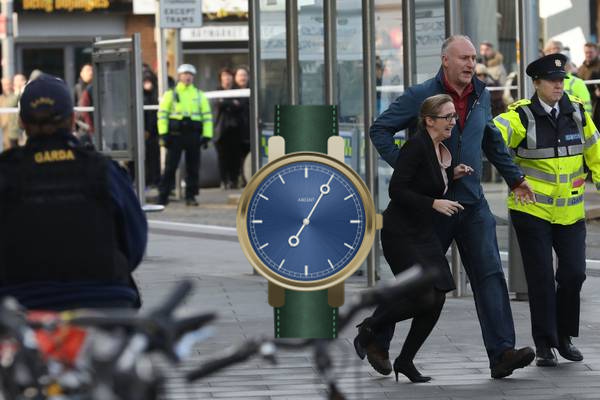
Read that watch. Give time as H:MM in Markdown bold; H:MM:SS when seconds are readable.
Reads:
**7:05**
